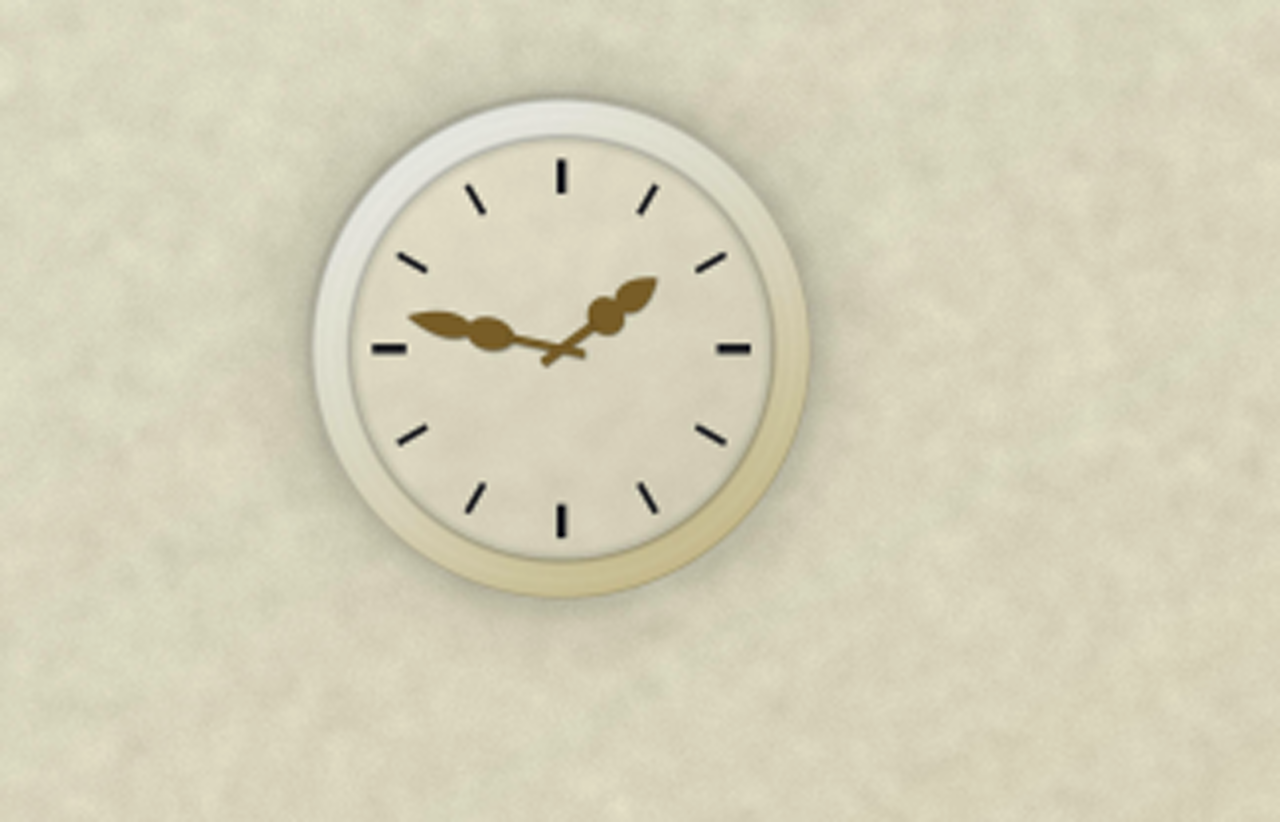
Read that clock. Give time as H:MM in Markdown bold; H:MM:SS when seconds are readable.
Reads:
**1:47**
